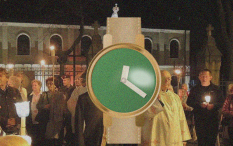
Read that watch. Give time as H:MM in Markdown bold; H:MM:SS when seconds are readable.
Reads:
**12:21**
